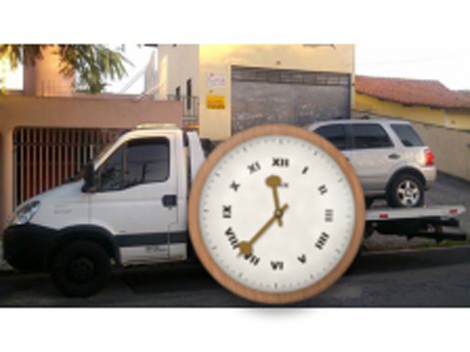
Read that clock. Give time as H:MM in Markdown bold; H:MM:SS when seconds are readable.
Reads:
**11:37**
